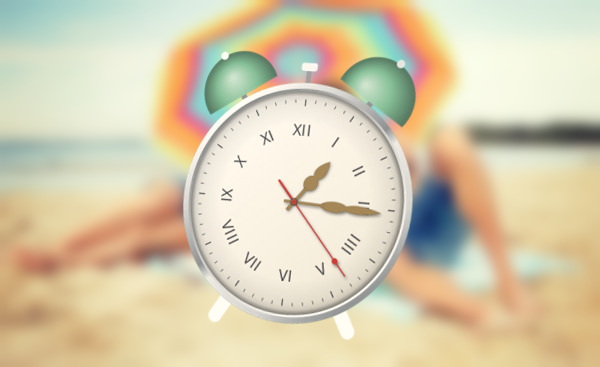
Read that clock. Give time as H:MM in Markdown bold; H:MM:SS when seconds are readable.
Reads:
**1:15:23**
